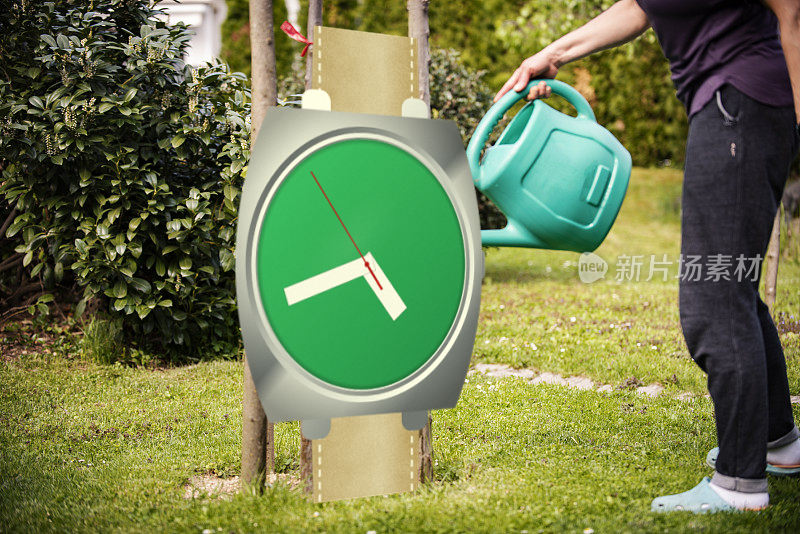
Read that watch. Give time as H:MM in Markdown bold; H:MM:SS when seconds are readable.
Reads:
**4:41:54**
